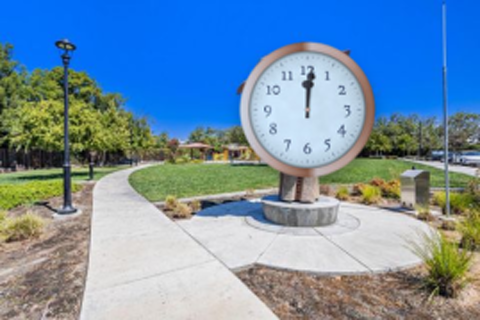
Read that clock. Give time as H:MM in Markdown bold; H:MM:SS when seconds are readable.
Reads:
**12:01**
